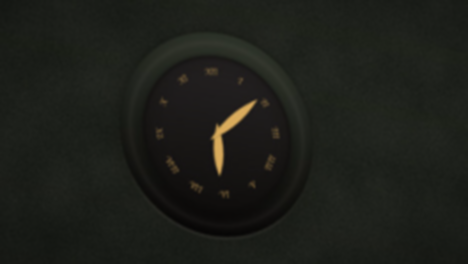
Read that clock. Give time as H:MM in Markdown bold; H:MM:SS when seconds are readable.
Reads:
**6:09**
